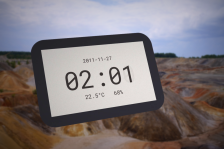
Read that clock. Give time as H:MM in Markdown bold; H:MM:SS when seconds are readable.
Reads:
**2:01**
